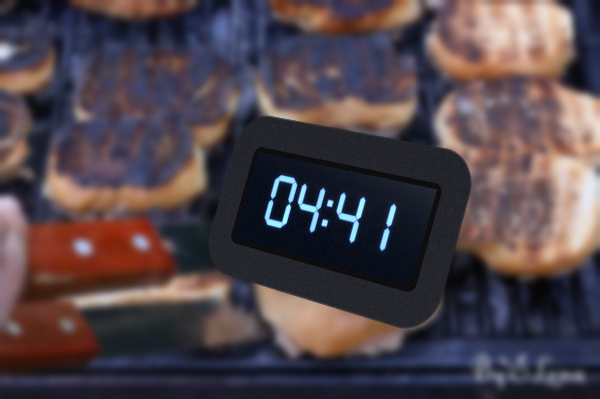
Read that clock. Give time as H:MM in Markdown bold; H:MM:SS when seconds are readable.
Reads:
**4:41**
